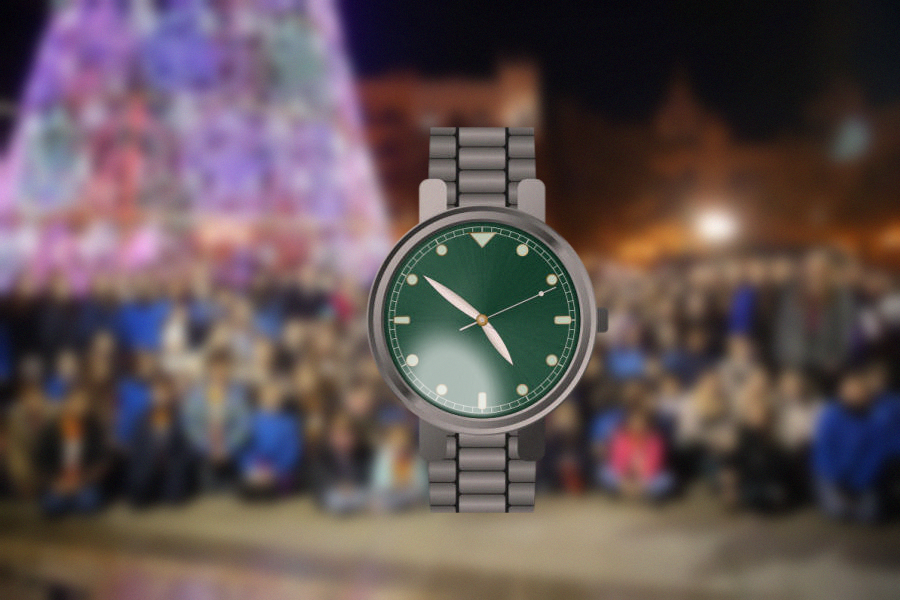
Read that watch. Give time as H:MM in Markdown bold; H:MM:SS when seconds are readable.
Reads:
**4:51:11**
